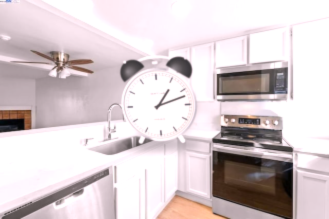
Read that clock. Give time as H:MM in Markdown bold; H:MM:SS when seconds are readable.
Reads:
**1:12**
